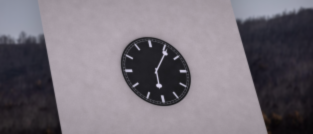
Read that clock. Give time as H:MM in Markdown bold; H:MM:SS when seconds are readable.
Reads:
**6:06**
